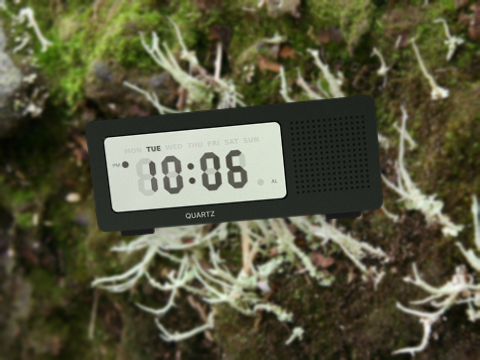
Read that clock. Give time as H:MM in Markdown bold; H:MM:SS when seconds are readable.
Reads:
**10:06**
